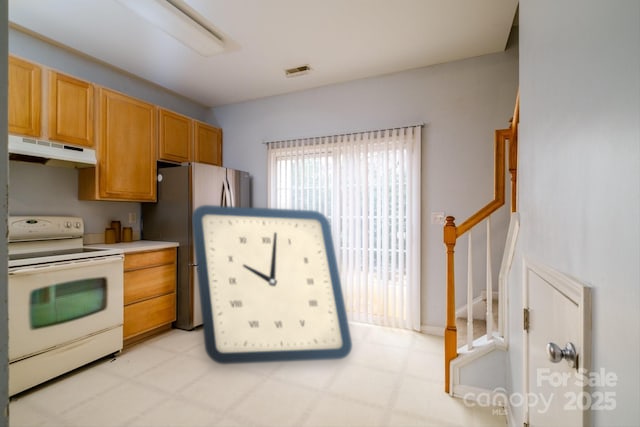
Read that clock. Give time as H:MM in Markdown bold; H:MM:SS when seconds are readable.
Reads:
**10:02**
